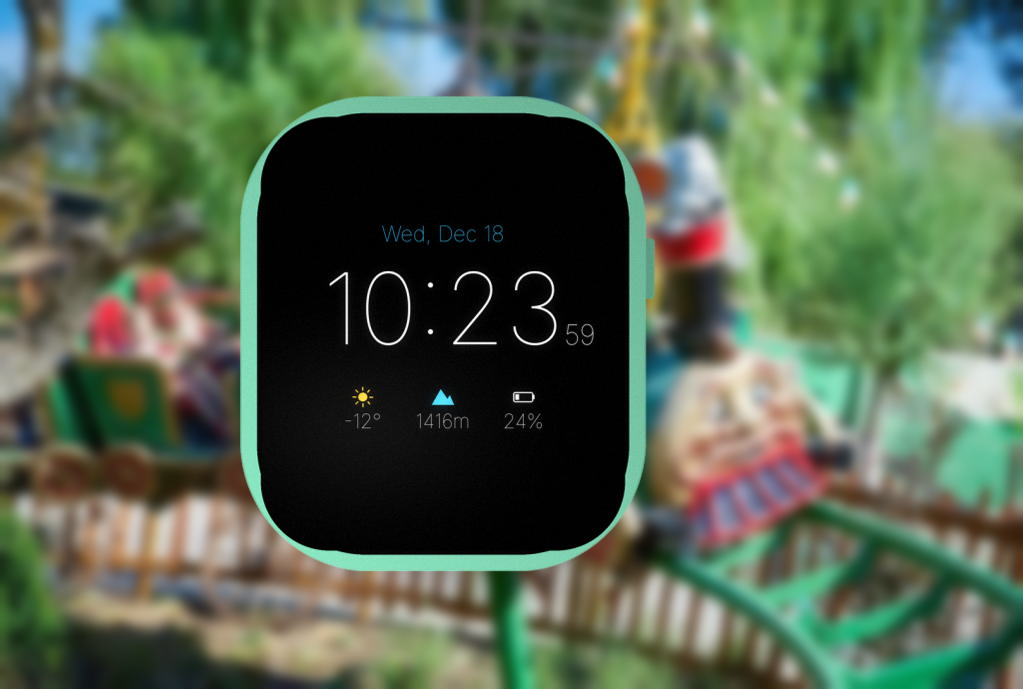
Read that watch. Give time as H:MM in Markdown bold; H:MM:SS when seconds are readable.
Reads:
**10:23:59**
